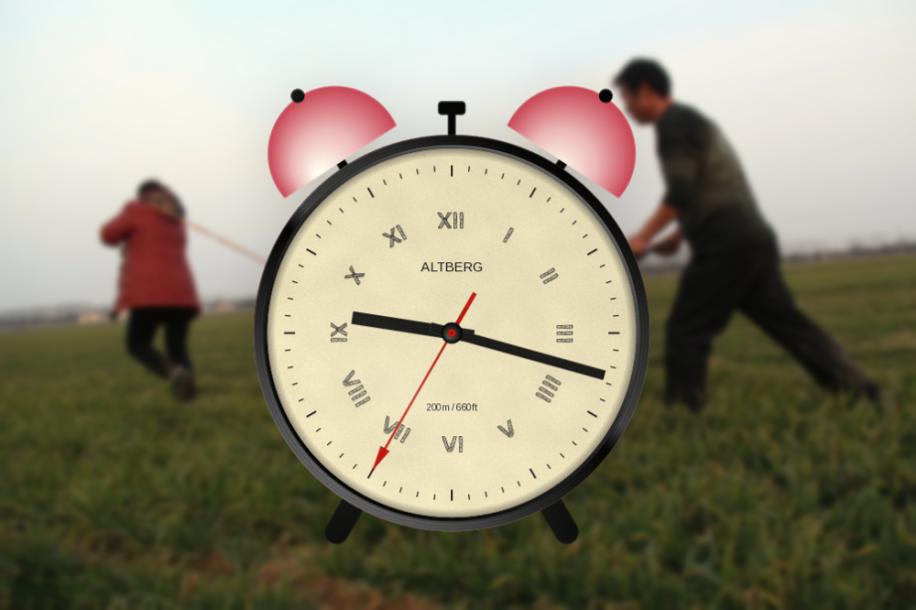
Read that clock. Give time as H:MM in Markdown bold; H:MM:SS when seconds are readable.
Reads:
**9:17:35**
